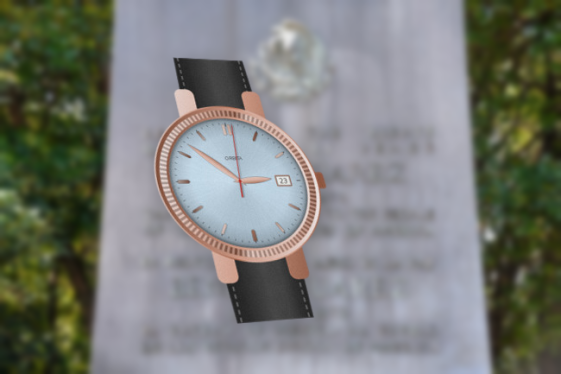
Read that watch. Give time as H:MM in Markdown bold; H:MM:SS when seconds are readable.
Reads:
**2:52:01**
